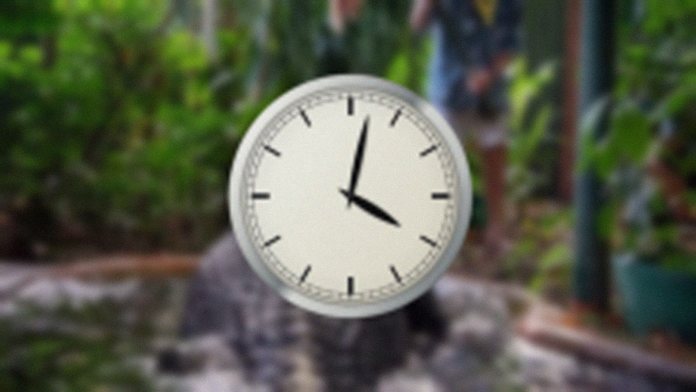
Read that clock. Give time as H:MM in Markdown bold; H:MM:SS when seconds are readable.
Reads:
**4:02**
